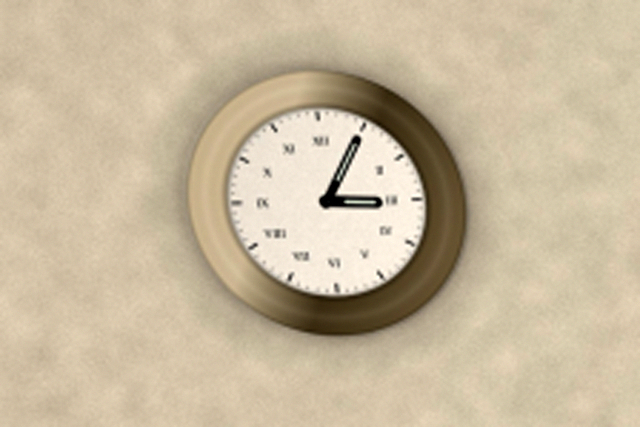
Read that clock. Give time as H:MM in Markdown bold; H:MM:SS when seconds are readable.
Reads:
**3:05**
